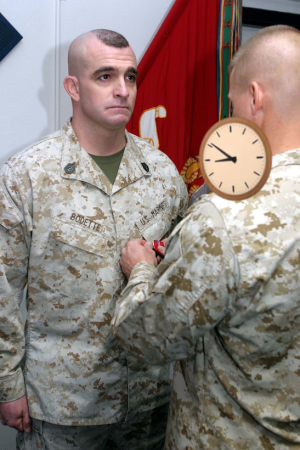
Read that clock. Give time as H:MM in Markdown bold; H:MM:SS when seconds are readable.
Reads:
**8:51**
